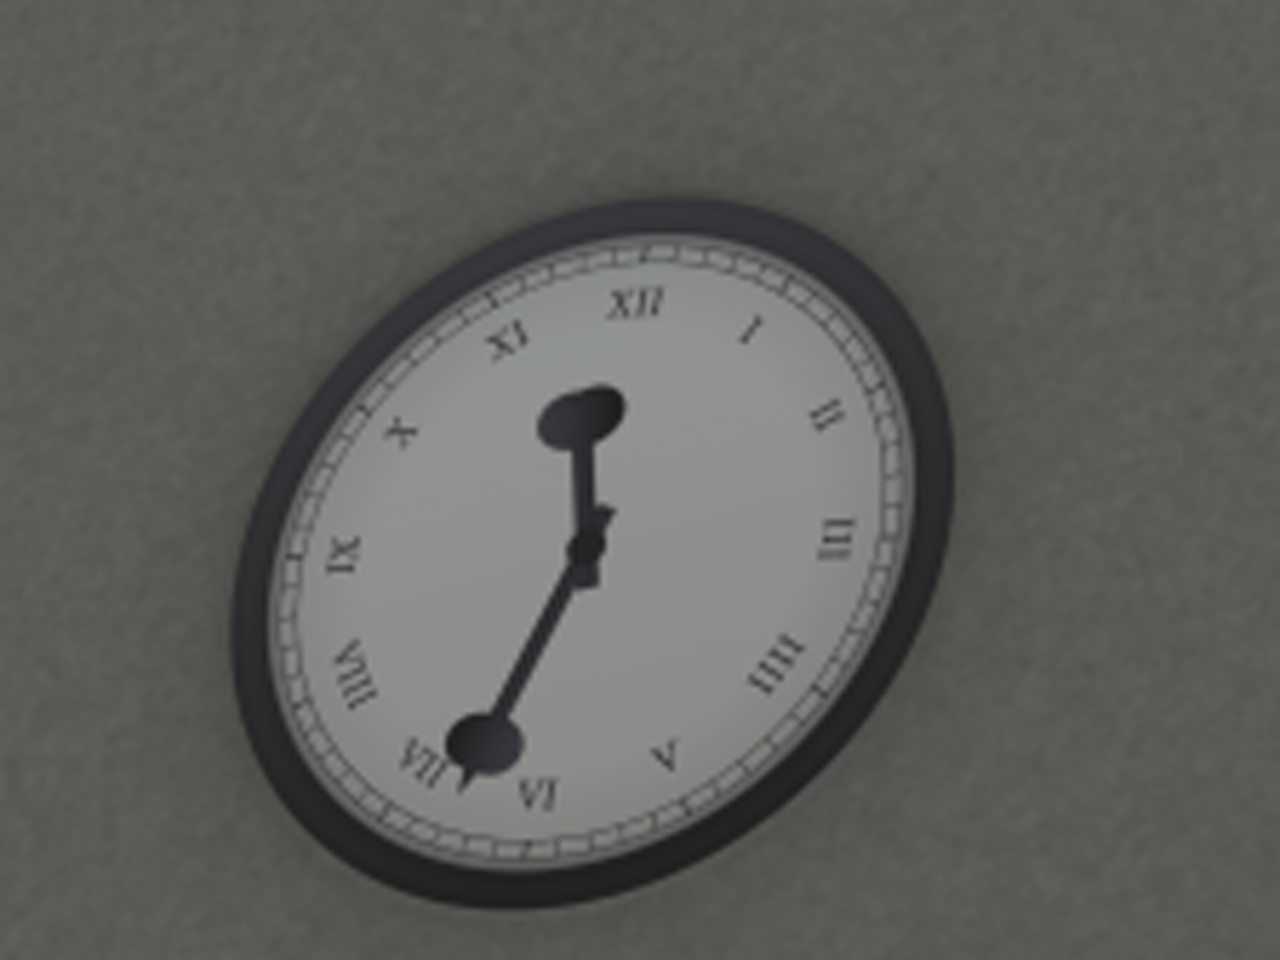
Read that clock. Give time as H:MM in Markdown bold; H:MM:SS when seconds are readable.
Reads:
**11:33**
